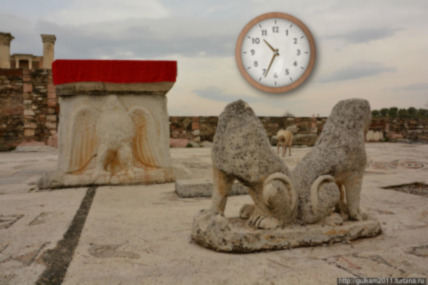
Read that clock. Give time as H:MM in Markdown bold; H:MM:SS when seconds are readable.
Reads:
**10:34**
